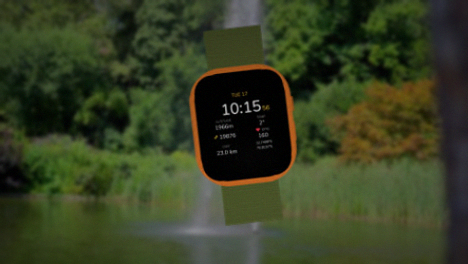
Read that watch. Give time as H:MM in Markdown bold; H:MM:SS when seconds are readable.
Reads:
**10:15**
